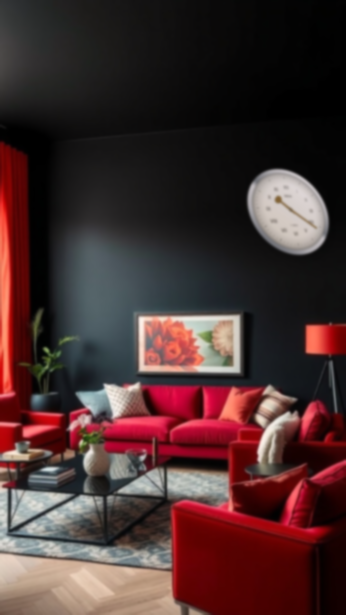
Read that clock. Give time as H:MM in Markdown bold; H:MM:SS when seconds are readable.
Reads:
**10:21**
